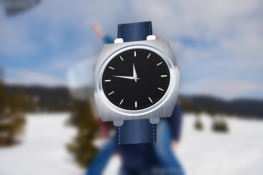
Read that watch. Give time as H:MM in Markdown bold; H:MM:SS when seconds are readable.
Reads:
**11:47**
